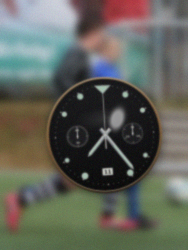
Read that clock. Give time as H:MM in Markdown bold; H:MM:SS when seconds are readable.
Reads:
**7:24**
